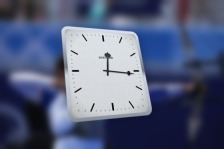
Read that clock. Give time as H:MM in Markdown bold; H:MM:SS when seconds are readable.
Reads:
**12:16**
